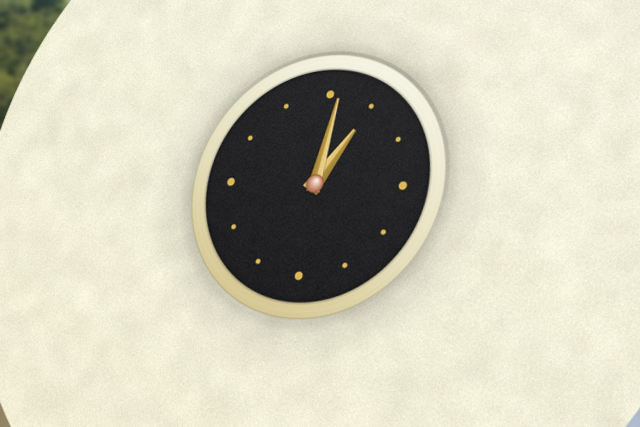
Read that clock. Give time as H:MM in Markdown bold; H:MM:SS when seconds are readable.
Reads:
**1:01**
